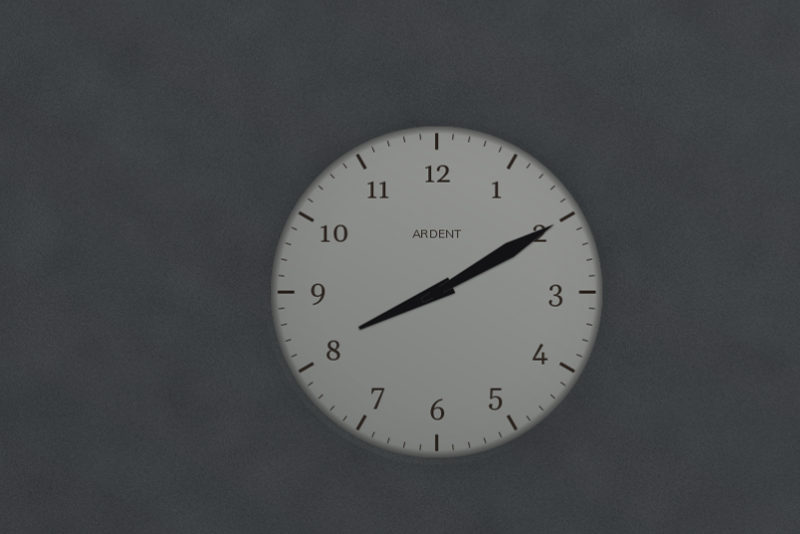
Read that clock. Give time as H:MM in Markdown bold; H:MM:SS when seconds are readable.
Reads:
**8:10**
